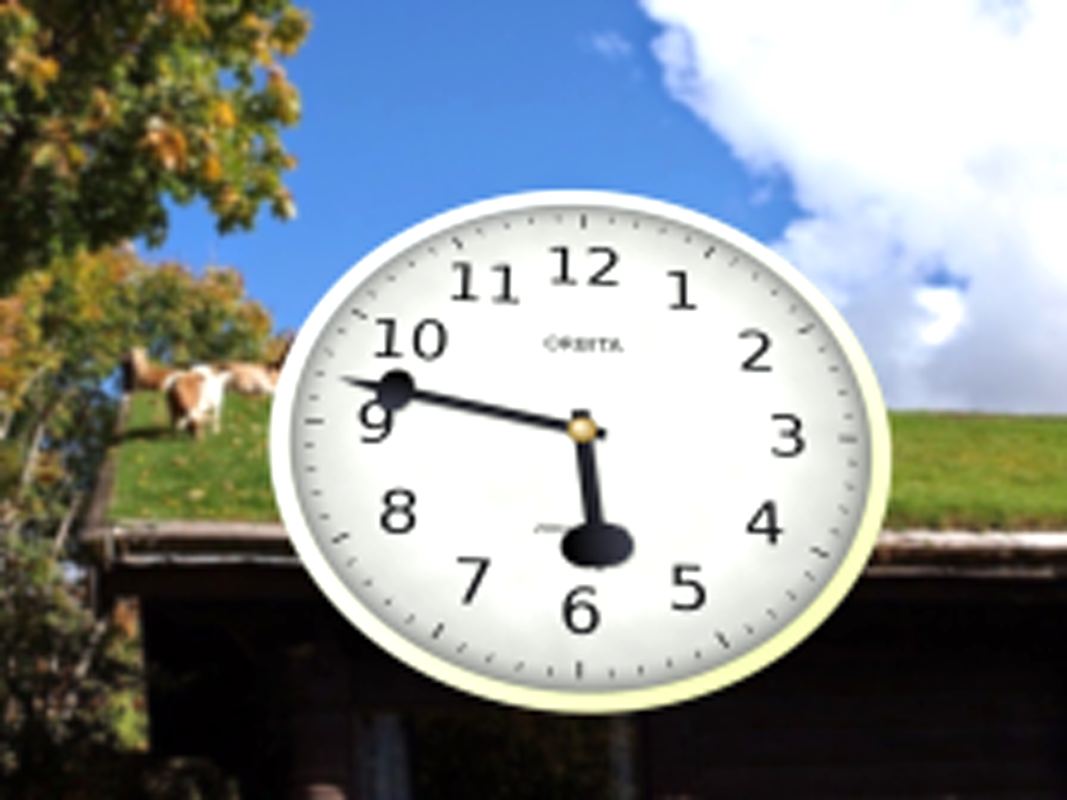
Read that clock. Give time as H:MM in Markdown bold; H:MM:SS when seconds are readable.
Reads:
**5:47**
